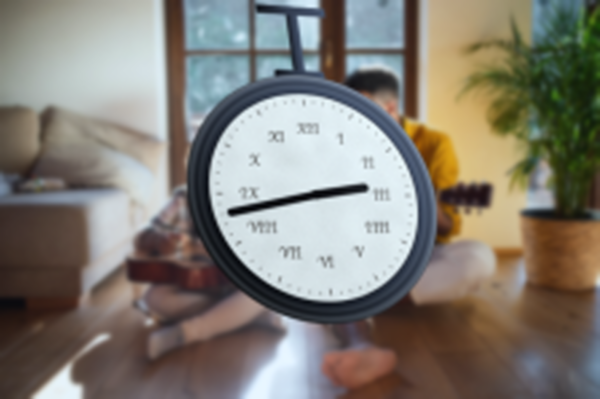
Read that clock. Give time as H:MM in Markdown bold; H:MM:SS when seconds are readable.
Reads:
**2:43**
